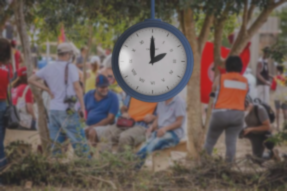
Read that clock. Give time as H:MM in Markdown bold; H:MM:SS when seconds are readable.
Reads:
**2:00**
